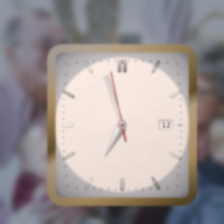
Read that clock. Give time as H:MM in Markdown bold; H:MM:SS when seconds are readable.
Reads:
**6:56:58**
